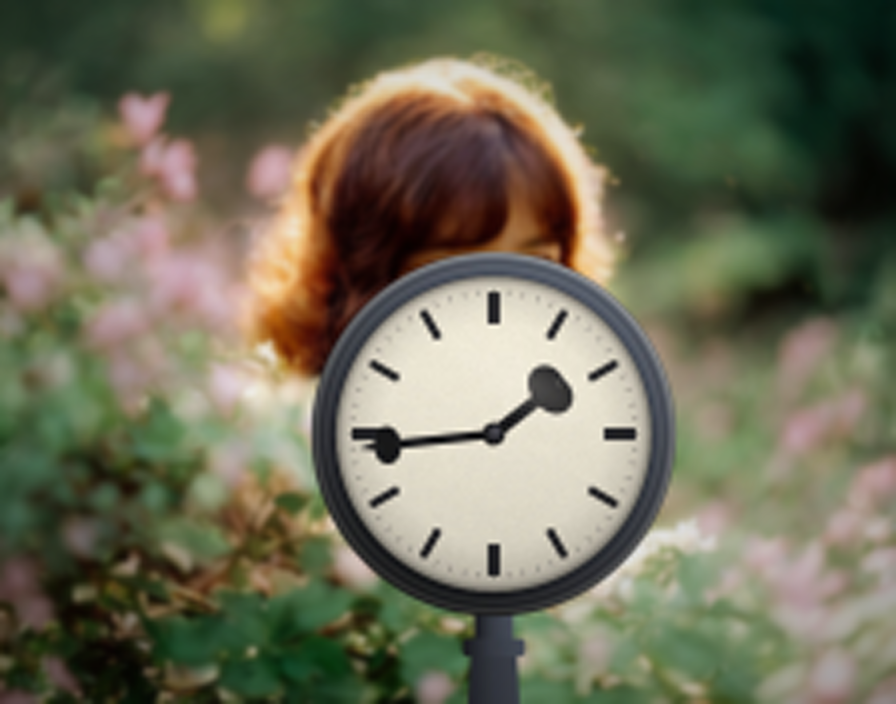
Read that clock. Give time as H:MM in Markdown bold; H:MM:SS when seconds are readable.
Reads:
**1:44**
